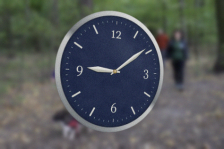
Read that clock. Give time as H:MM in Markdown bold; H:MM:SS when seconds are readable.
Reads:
**9:09**
